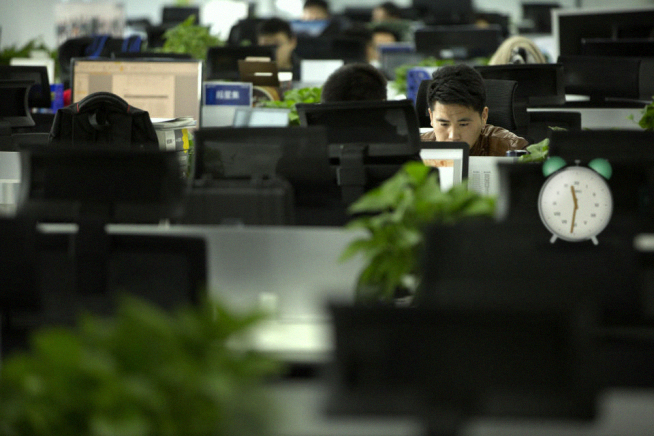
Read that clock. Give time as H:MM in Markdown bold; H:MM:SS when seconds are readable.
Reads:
**11:31**
